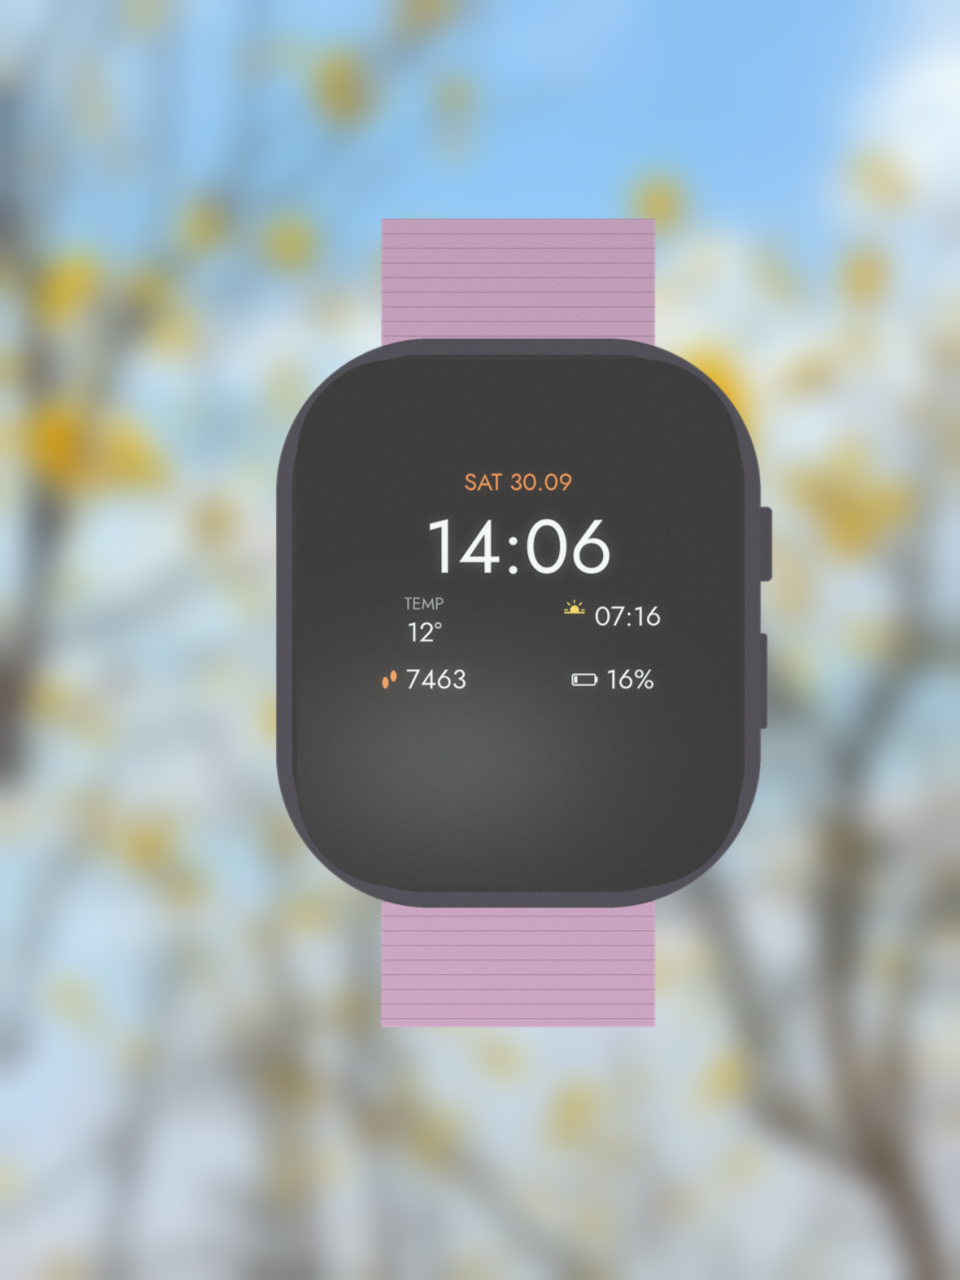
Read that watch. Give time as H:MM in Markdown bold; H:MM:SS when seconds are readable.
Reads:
**14:06**
